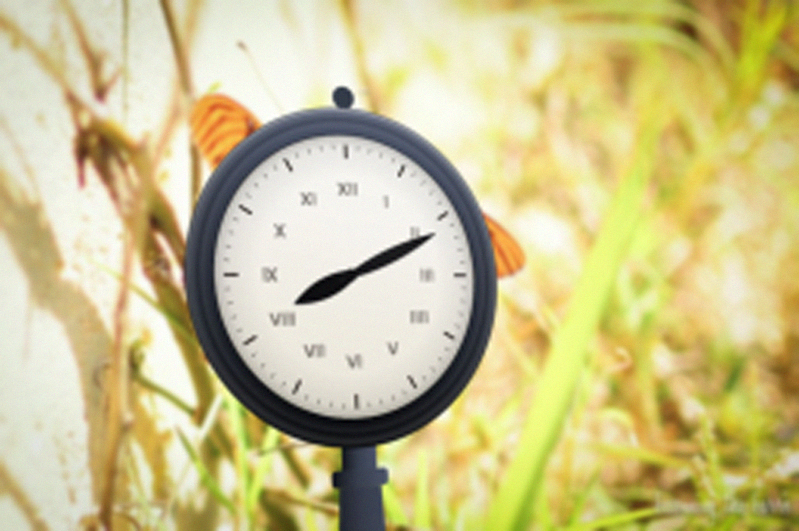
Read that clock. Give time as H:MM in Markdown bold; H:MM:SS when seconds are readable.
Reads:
**8:11**
